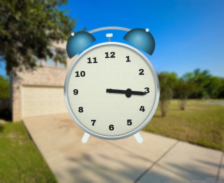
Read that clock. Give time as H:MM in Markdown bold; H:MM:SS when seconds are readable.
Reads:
**3:16**
